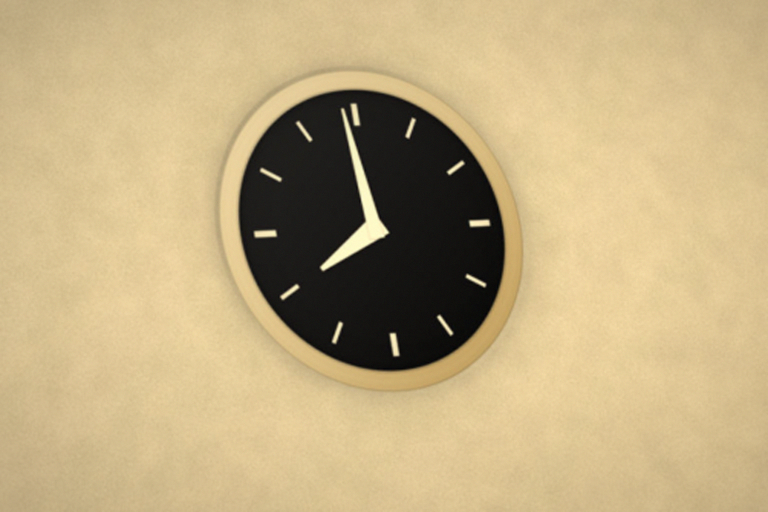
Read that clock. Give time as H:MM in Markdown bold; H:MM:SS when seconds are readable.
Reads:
**7:59**
